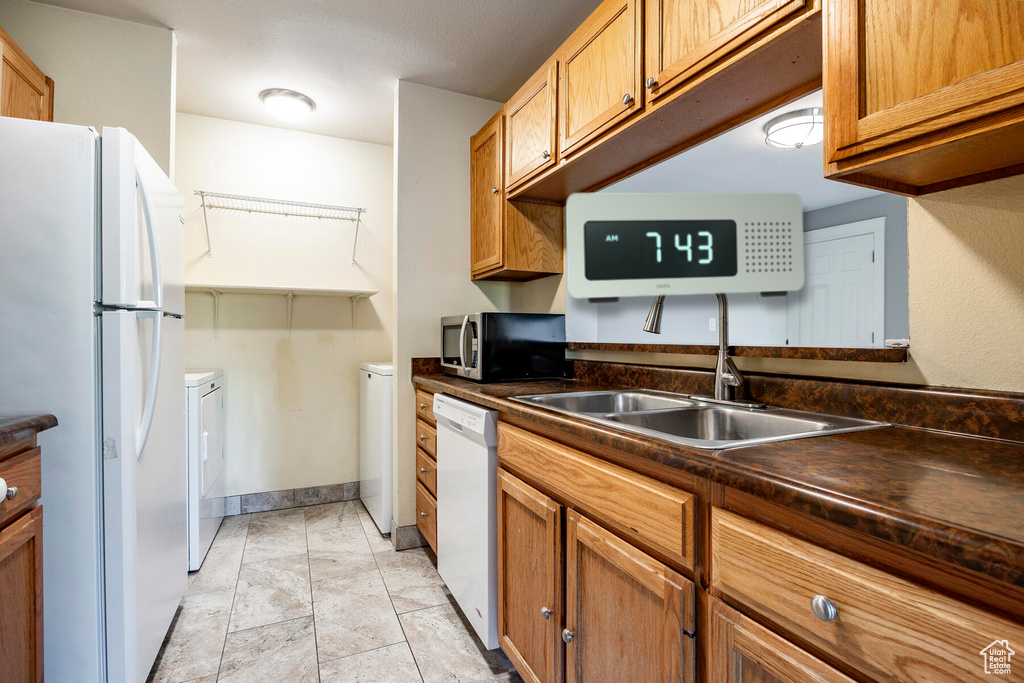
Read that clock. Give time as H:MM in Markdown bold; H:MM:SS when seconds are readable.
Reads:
**7:43**
